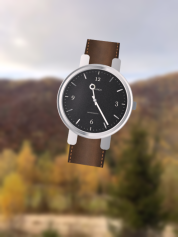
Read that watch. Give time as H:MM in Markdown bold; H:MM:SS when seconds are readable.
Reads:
**11:24**
